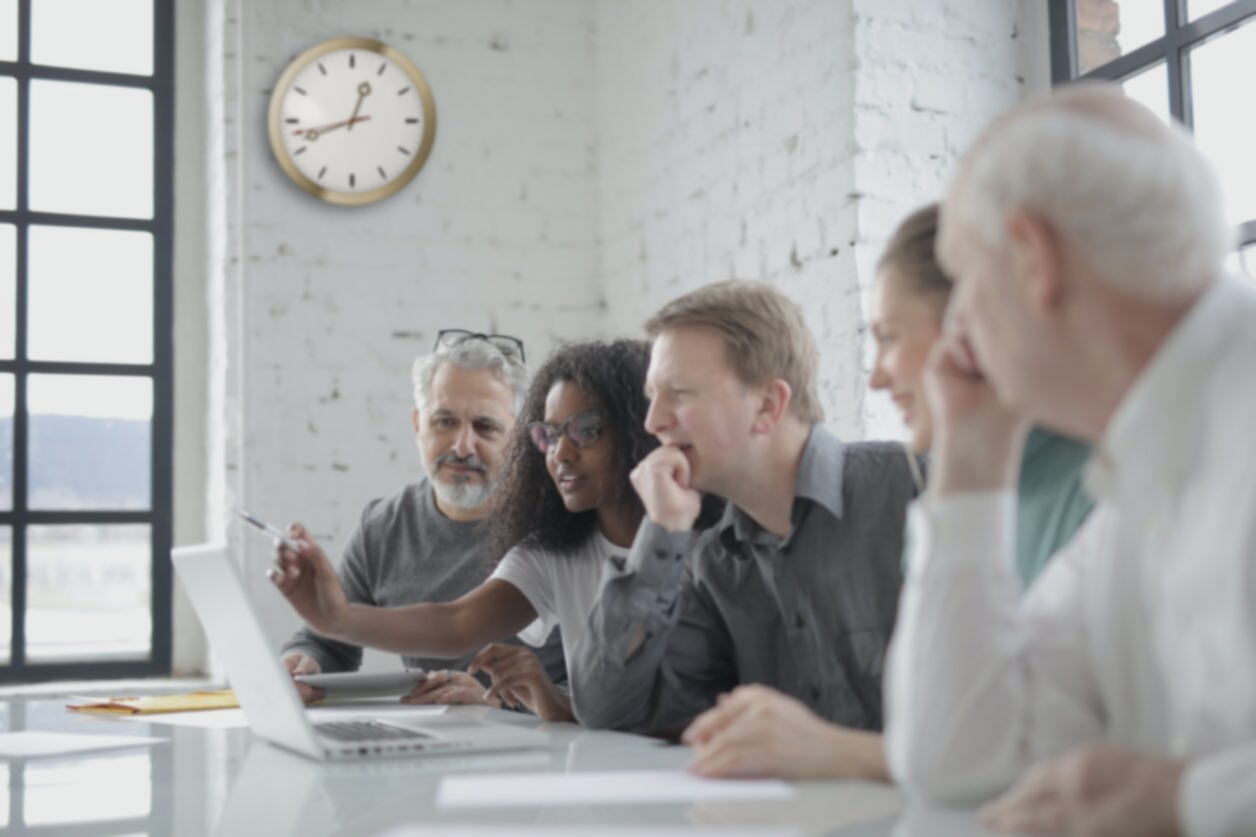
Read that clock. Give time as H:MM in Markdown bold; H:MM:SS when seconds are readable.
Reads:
**12:41:43**
